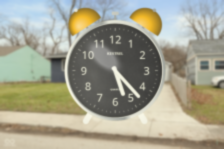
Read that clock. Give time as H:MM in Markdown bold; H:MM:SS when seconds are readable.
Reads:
**5:23**
